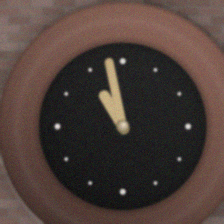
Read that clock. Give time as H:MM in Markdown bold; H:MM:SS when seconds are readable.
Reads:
**10:58**
